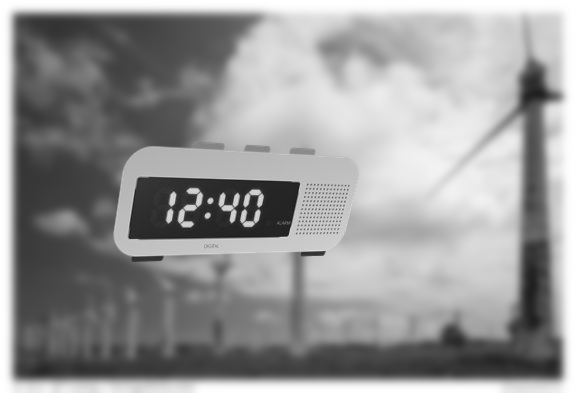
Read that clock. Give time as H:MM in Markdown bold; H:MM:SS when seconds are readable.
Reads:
**12:40**
